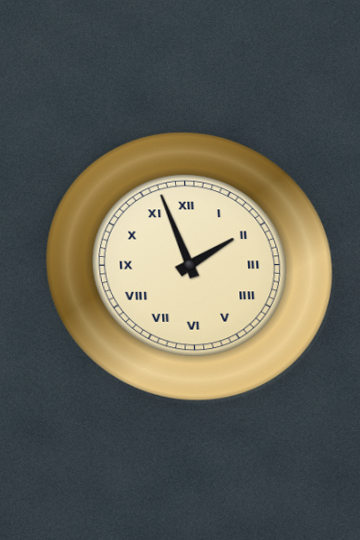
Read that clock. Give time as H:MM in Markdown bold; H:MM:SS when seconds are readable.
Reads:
**1:57**
